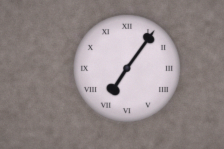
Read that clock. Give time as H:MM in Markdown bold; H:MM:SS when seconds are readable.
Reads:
**7:06**
